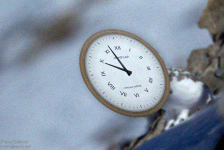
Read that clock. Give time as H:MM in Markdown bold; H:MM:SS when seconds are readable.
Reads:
**9:57**
